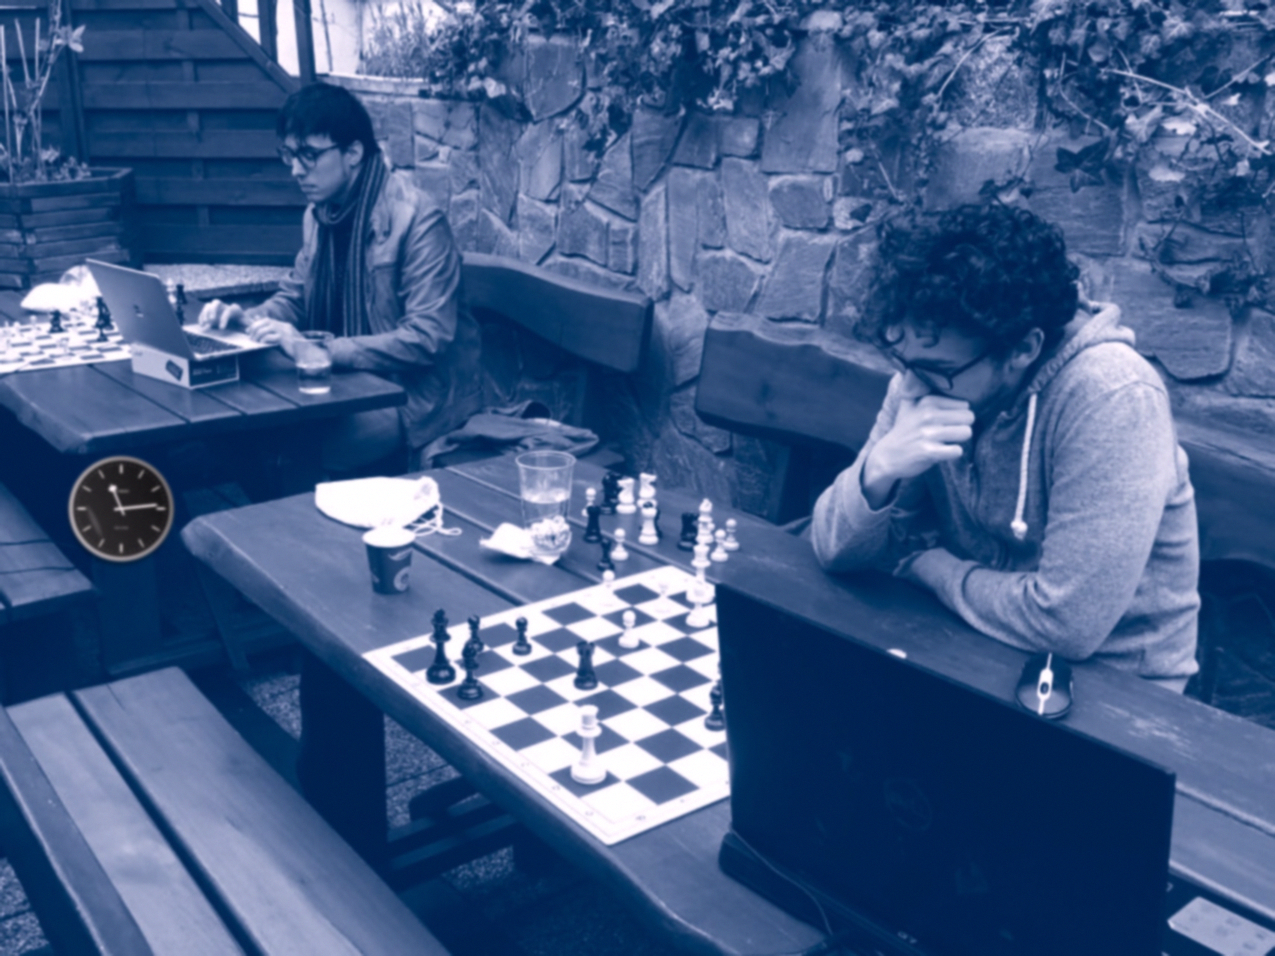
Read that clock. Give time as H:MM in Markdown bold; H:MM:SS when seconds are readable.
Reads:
**11:14**
